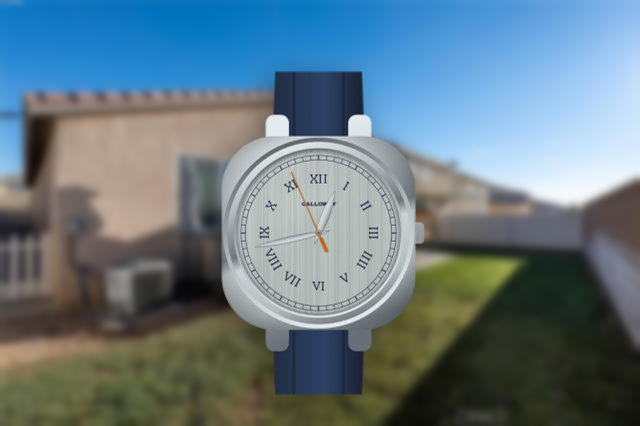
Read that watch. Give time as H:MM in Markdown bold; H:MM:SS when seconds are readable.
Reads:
**12:42:56**
